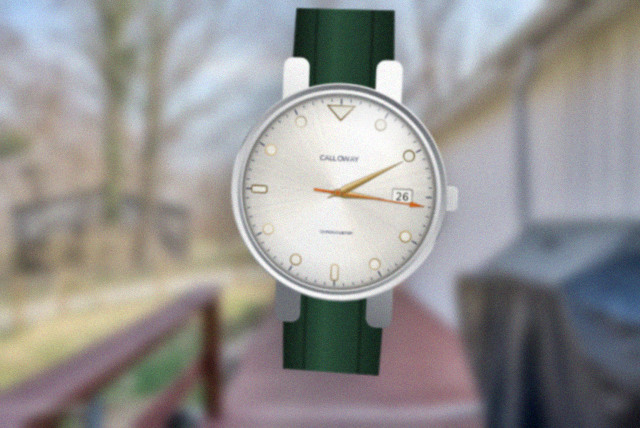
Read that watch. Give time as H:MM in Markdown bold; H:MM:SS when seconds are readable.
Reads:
**3:10:16**
